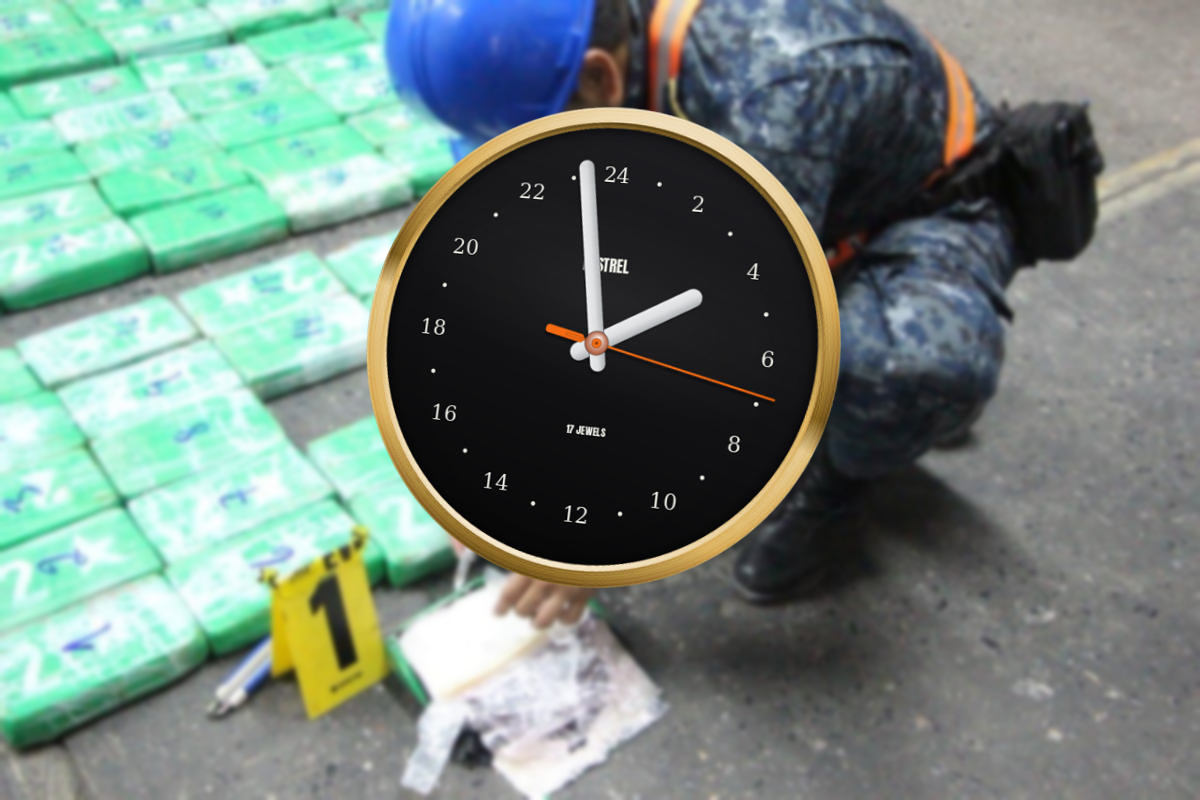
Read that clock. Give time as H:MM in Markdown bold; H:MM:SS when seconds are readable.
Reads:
**3:58:17**
